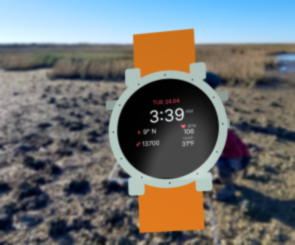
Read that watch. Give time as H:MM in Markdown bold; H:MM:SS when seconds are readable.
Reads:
**3:39**
